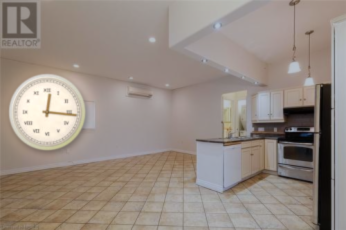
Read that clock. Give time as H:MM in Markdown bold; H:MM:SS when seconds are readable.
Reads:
**12:16**
